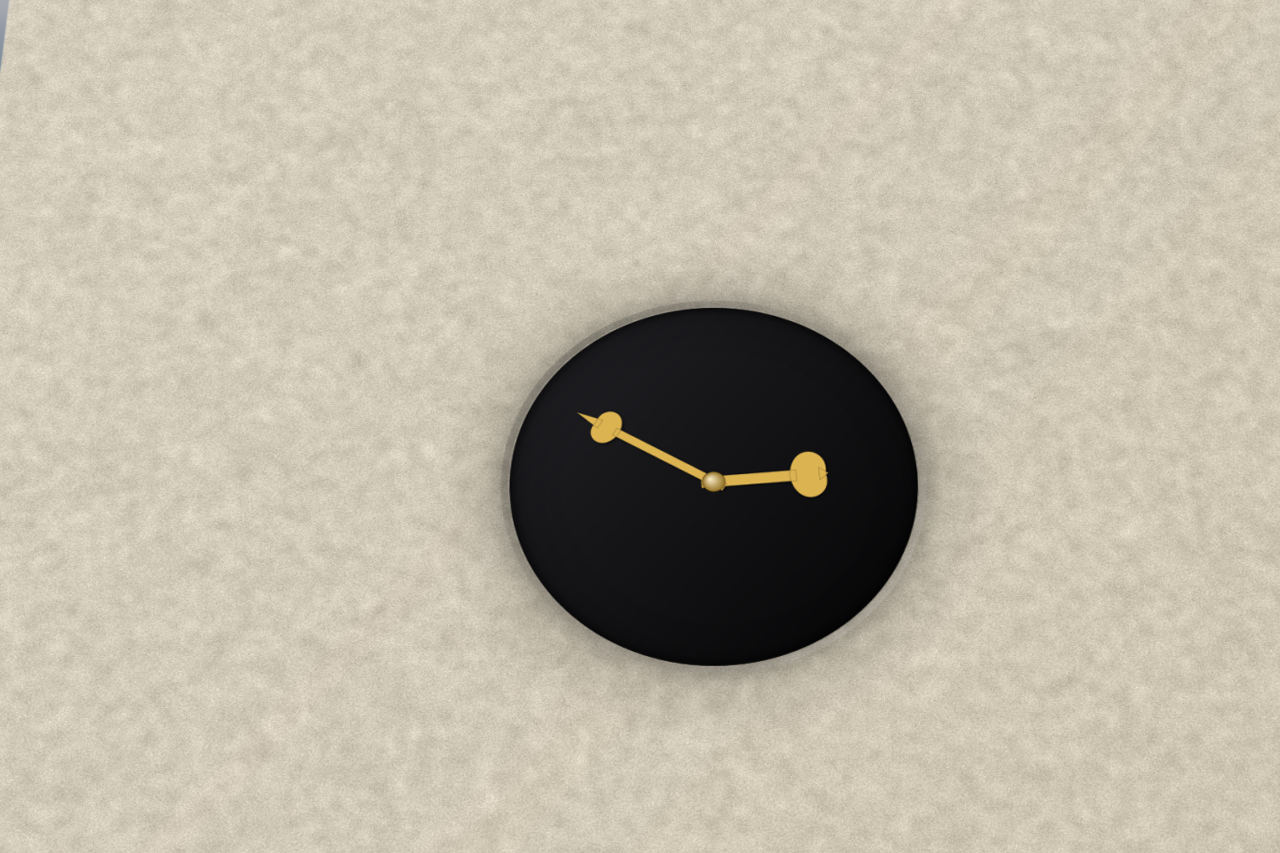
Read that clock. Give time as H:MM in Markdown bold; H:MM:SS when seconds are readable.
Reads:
**2:50**
